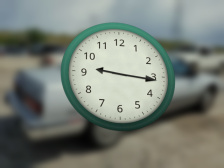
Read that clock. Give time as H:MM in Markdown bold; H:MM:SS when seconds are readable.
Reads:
**9:16**
